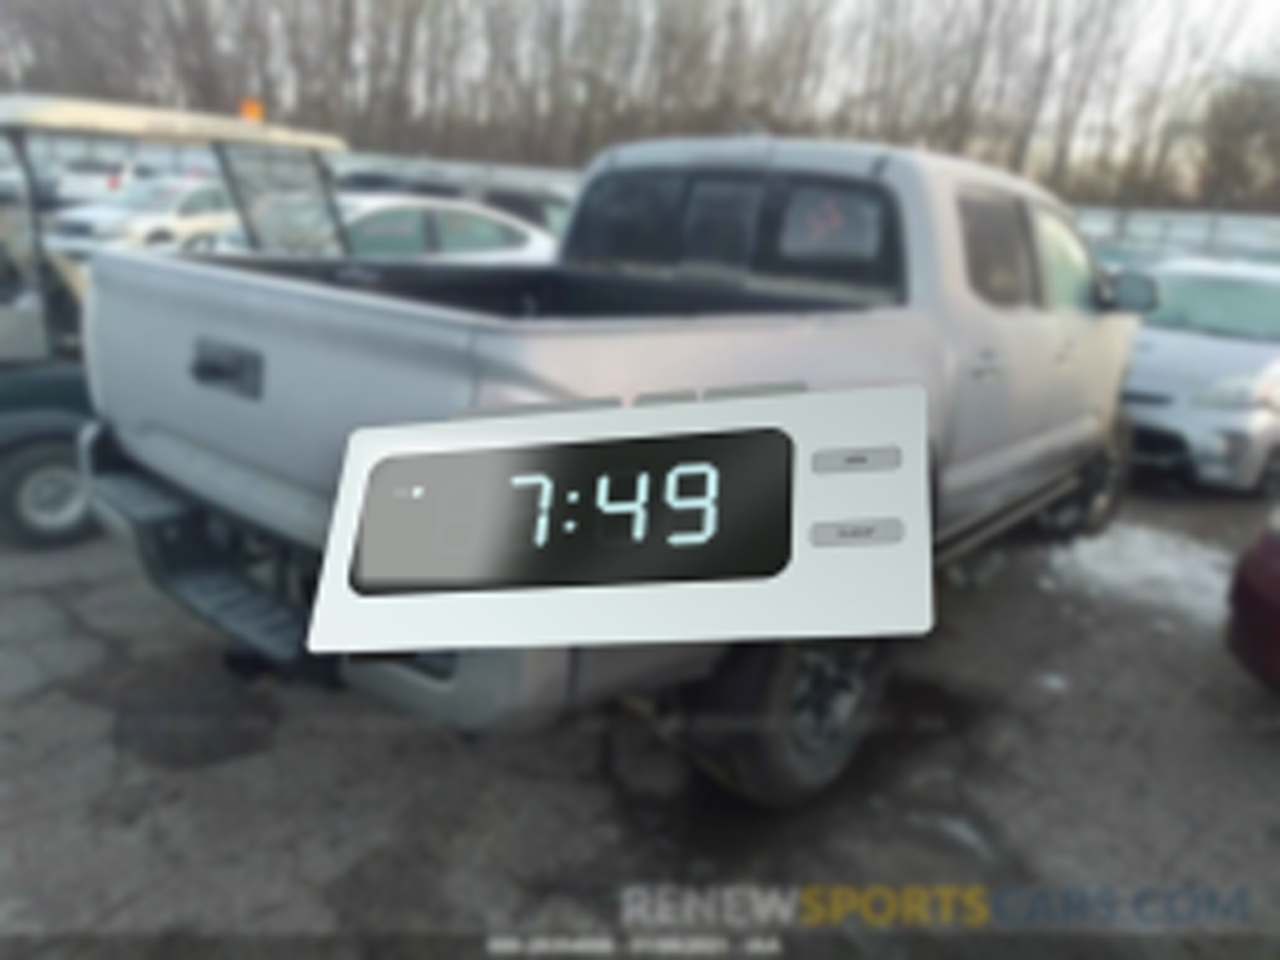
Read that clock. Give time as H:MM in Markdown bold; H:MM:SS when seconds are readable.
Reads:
**7:49**
